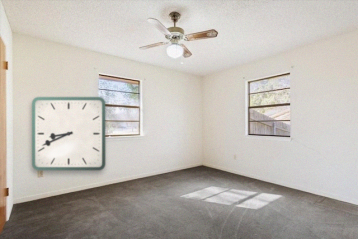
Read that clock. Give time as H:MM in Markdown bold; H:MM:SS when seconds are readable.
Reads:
**8:41**
